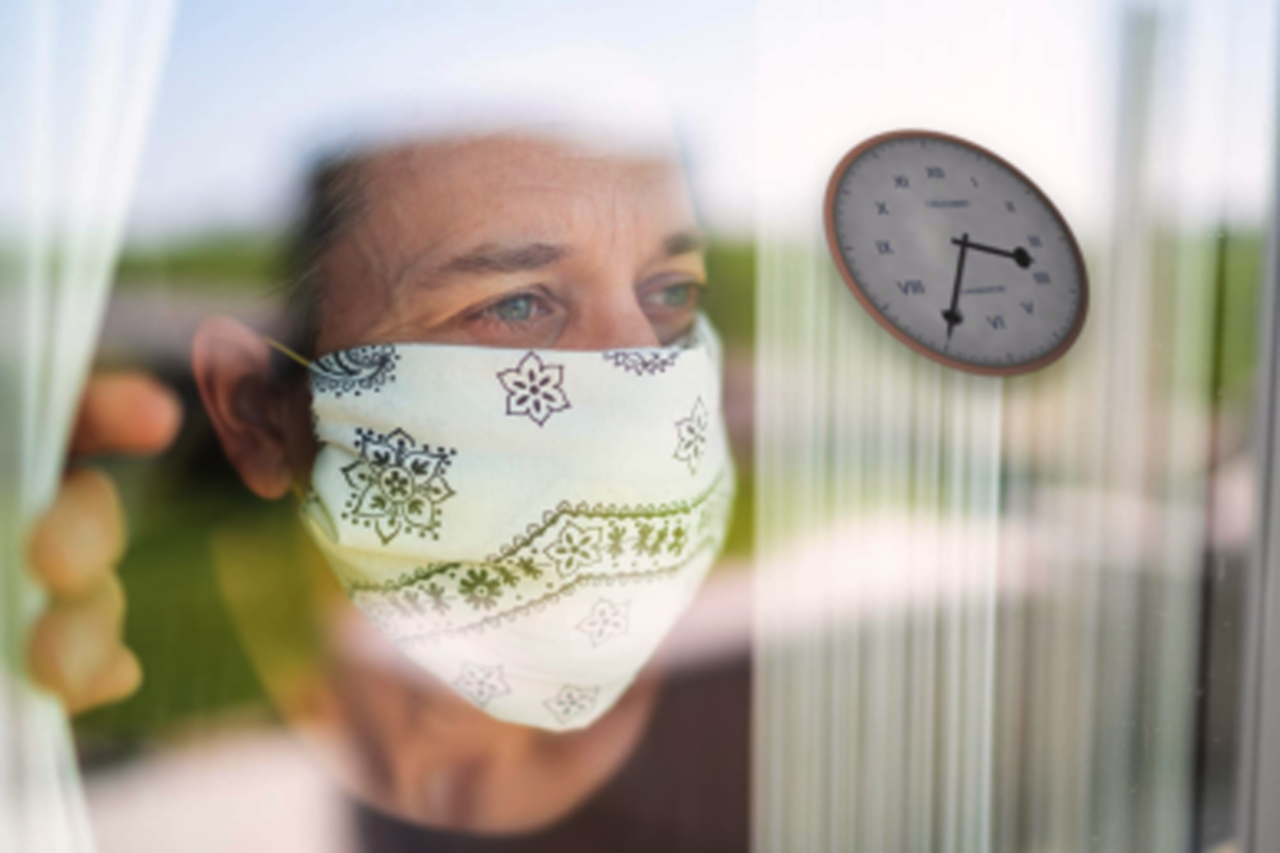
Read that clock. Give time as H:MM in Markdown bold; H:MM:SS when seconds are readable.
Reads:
**3:35**
